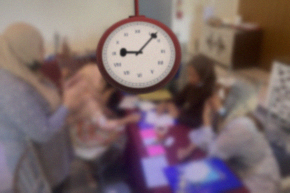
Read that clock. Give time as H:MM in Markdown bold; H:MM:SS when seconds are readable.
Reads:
**9:07**
